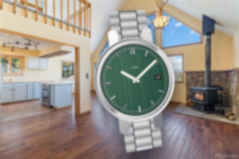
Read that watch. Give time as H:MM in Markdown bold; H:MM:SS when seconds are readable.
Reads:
**10:09**
